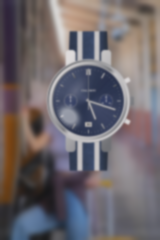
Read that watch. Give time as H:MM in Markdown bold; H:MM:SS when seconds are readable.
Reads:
**5:18**
